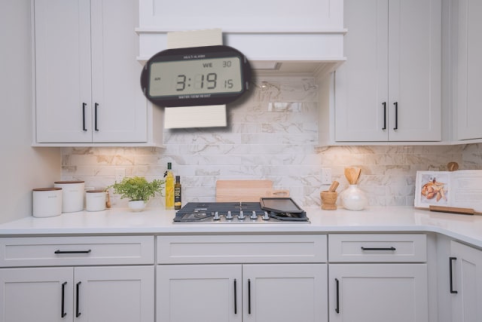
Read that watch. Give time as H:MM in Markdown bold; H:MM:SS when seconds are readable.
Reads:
**3:19**
